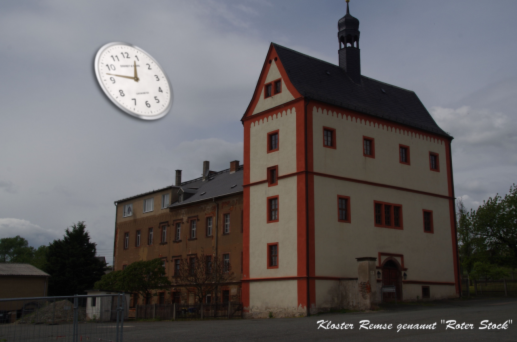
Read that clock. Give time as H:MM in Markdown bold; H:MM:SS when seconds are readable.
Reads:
**12:47**
